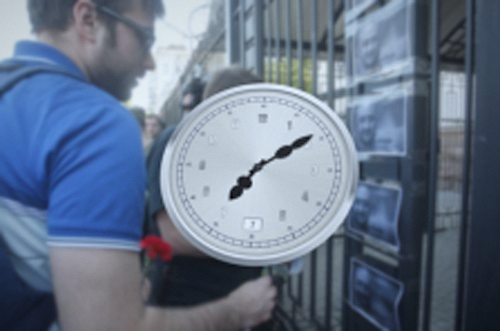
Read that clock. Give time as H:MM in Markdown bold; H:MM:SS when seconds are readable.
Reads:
**7:09**
